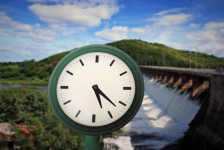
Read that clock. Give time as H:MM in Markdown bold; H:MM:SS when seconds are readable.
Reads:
**5:22**
